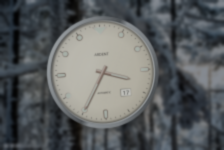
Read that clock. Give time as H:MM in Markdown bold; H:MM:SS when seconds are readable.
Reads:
**3:35**
